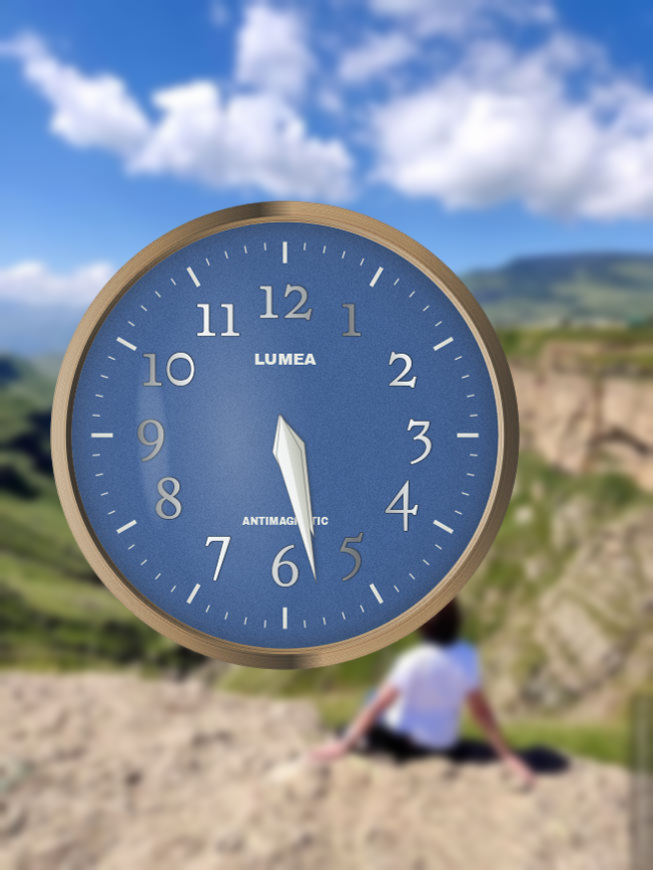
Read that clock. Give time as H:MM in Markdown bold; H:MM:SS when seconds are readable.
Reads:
**5:28**
